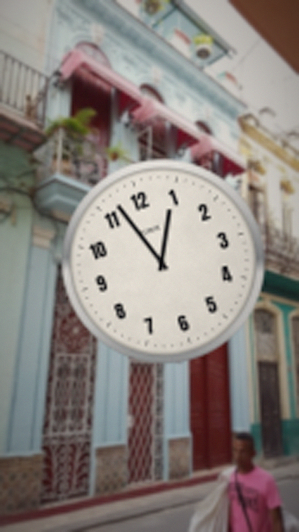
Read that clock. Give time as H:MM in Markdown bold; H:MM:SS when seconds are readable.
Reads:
**12:57**
